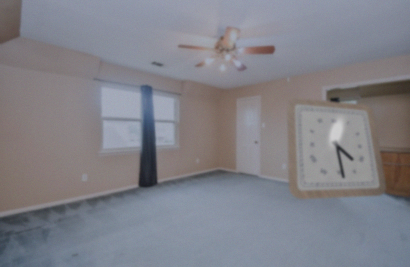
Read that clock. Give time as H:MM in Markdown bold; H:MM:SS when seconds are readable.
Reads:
**4:29**
